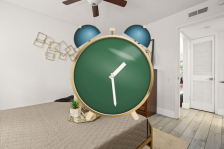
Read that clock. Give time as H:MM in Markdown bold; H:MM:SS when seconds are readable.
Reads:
**1:29**
